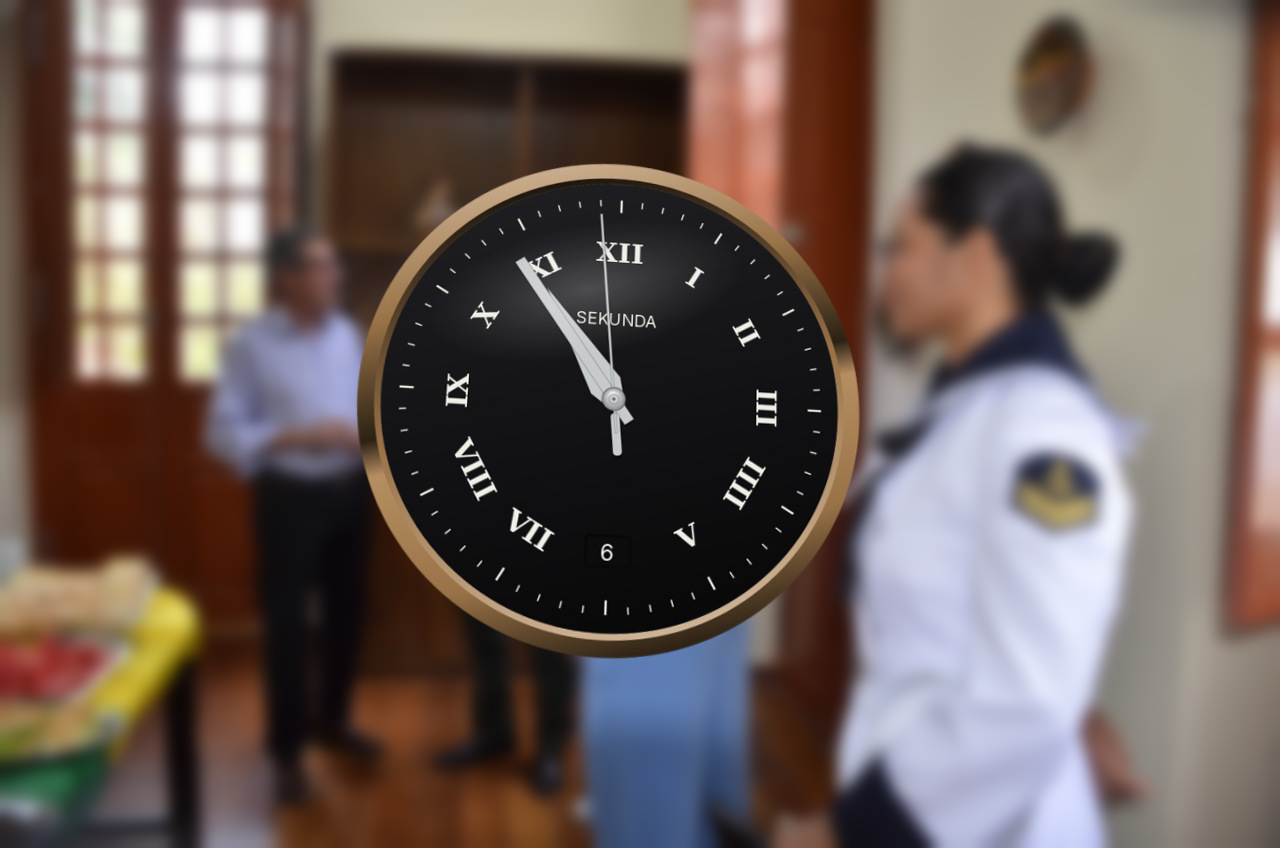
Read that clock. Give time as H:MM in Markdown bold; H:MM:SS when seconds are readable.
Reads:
**10:53:59**
